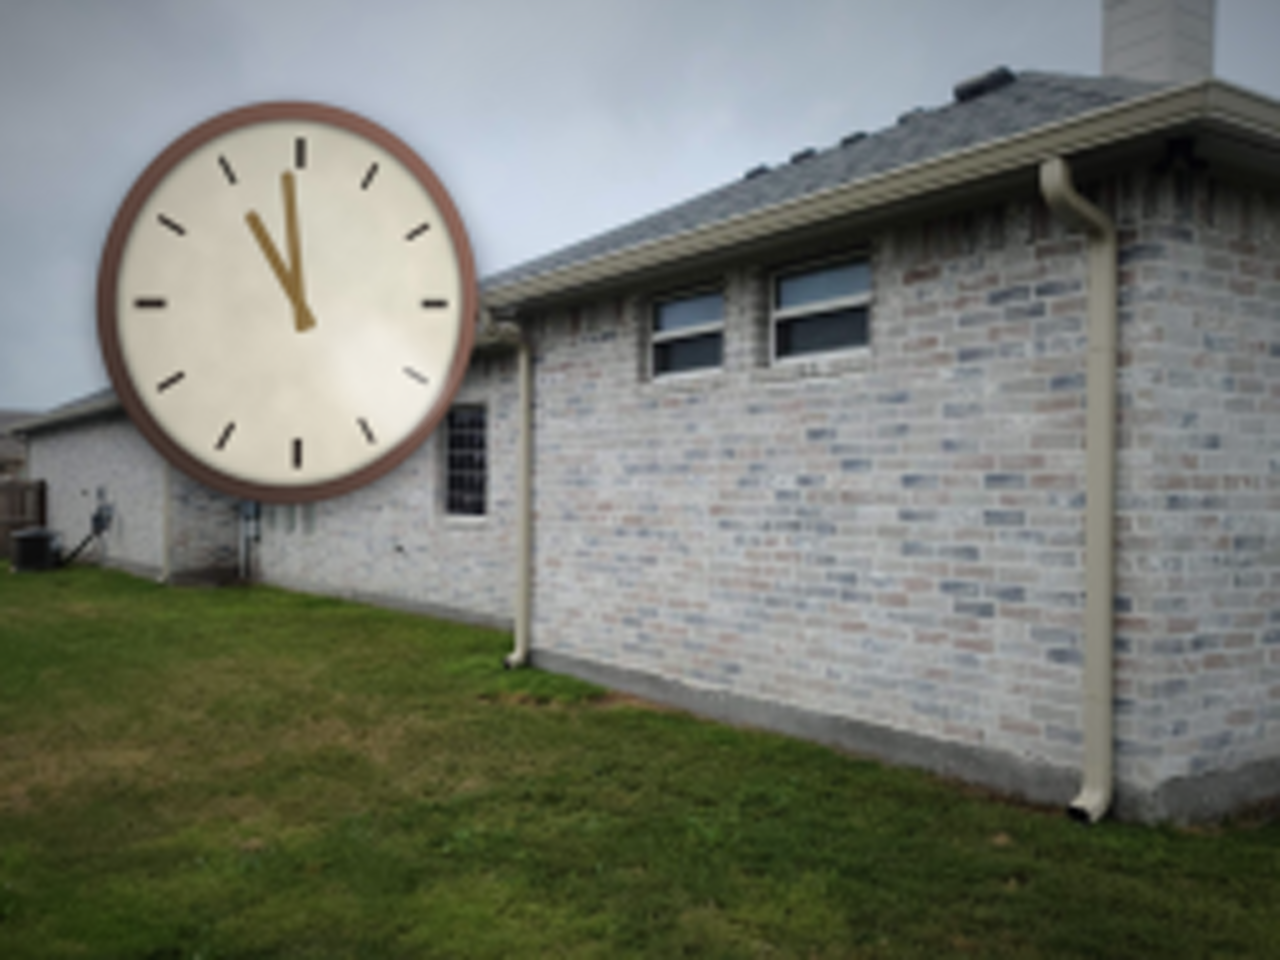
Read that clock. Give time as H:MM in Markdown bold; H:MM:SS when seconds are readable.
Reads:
**10:59**
